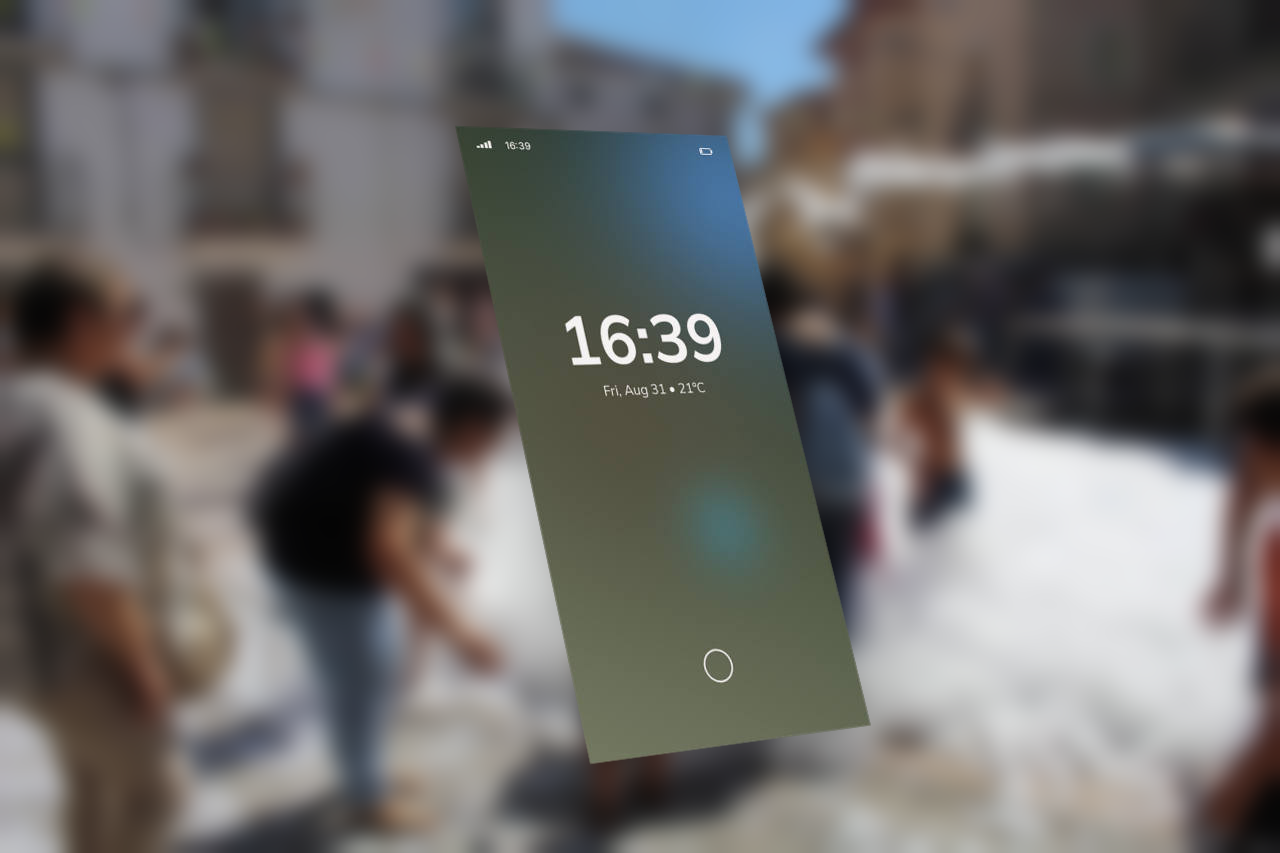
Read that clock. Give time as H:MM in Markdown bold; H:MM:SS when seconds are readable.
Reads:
**16:39**
